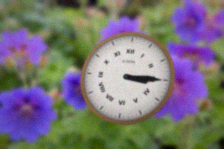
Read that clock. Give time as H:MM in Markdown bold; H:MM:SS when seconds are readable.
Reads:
**3:15**
